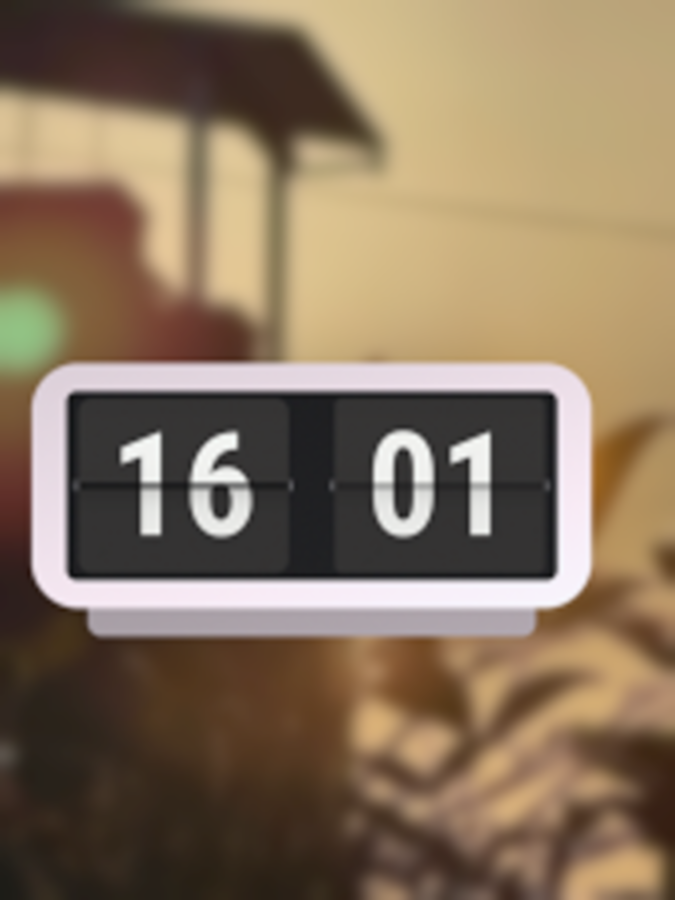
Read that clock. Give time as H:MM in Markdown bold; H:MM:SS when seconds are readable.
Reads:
**16:01**
